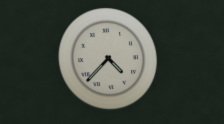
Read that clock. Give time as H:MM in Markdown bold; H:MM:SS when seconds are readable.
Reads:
**4:38**
